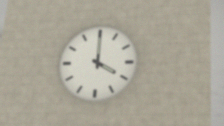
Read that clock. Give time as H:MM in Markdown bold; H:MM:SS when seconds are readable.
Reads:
**4:00**
